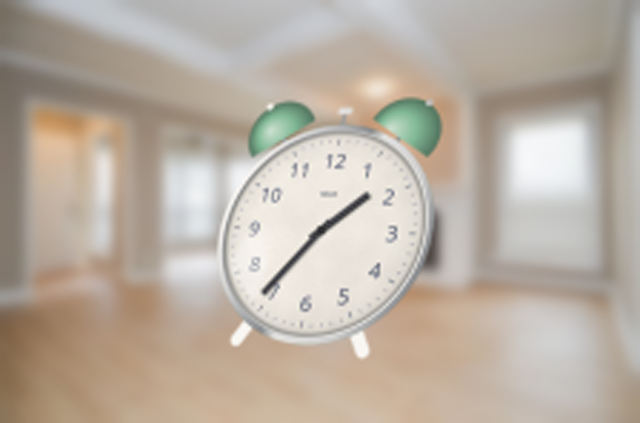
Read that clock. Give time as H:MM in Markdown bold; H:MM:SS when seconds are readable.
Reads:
**1:36**
